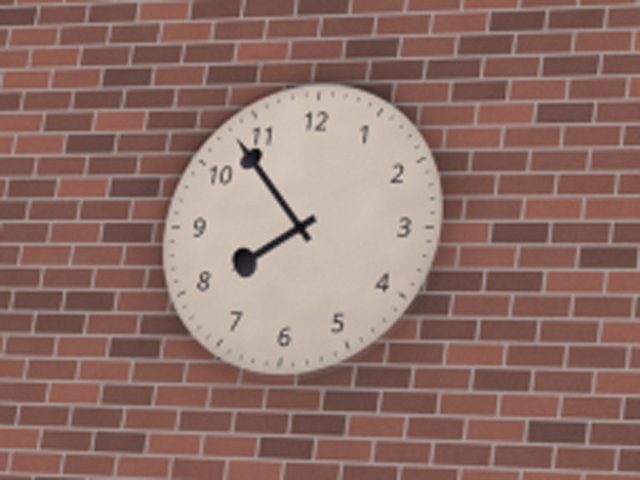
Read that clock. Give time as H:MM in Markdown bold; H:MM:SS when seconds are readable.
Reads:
**7:53**
